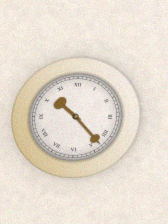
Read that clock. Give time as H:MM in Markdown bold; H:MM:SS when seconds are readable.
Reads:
**10:23**
